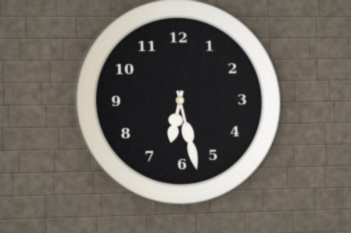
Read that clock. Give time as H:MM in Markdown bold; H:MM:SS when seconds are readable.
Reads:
**6:28**
